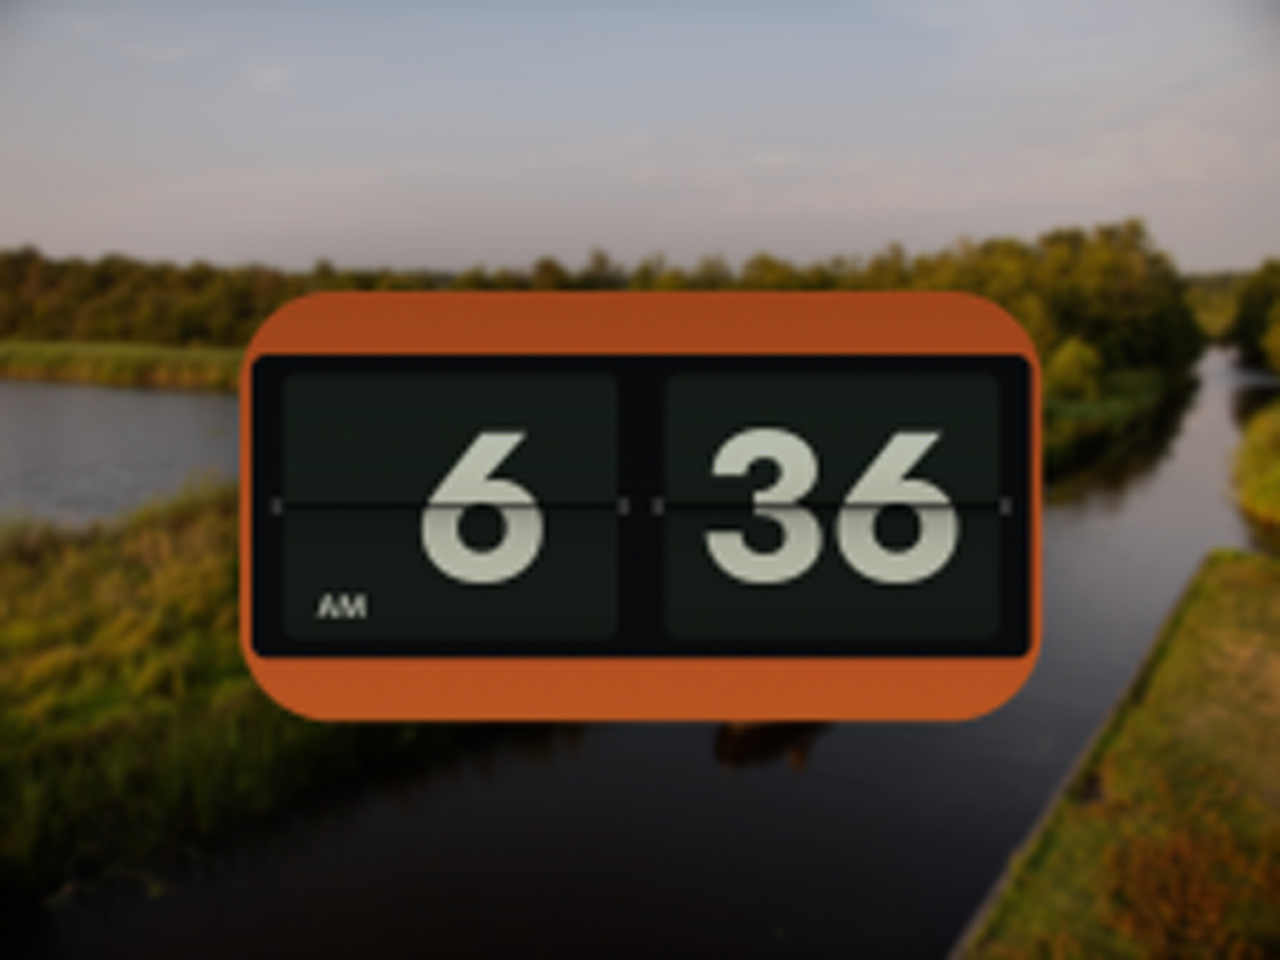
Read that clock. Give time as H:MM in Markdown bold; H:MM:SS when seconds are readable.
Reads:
**6:36**
